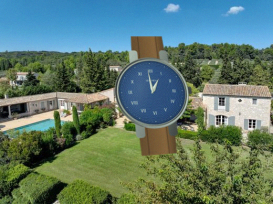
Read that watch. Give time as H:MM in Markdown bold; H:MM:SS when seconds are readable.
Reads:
**12:59**
